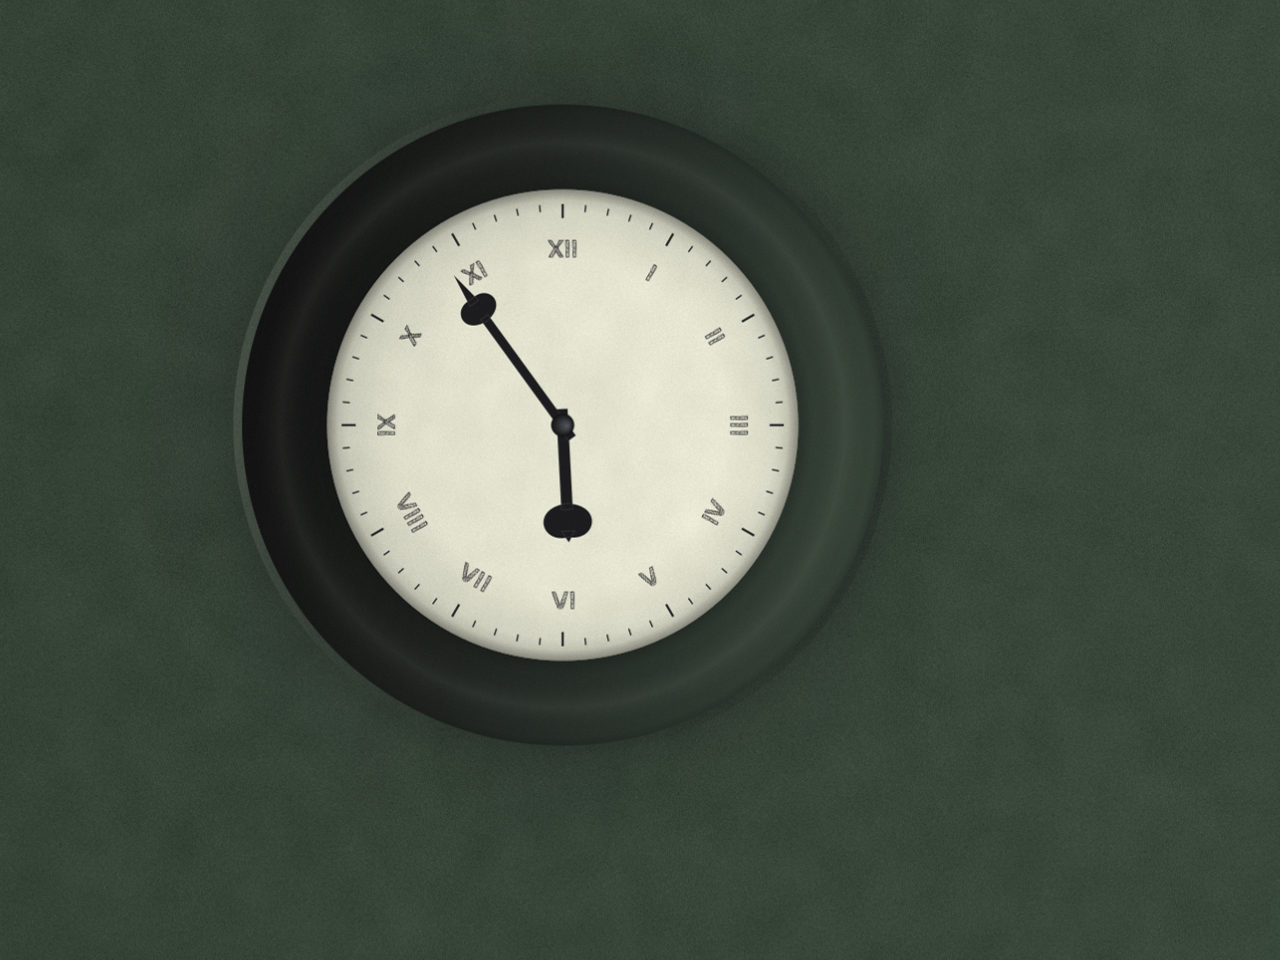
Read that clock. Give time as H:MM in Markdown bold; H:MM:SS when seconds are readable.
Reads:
**5:54**
